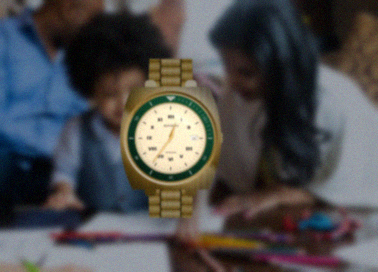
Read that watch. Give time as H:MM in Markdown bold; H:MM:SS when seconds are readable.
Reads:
**12:36**
